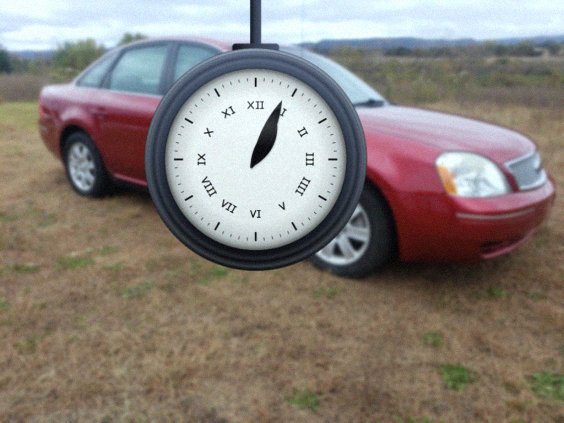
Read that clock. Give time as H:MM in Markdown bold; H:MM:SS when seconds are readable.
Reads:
**1:04**
